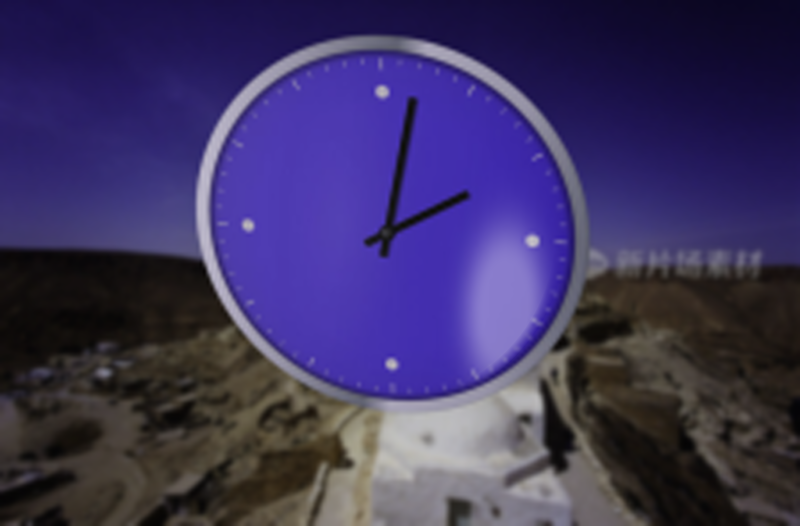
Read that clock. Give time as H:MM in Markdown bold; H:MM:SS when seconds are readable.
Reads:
**2:02**
